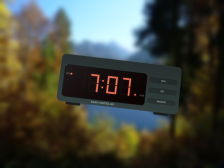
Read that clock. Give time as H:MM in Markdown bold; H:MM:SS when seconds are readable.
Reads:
**7:07**
